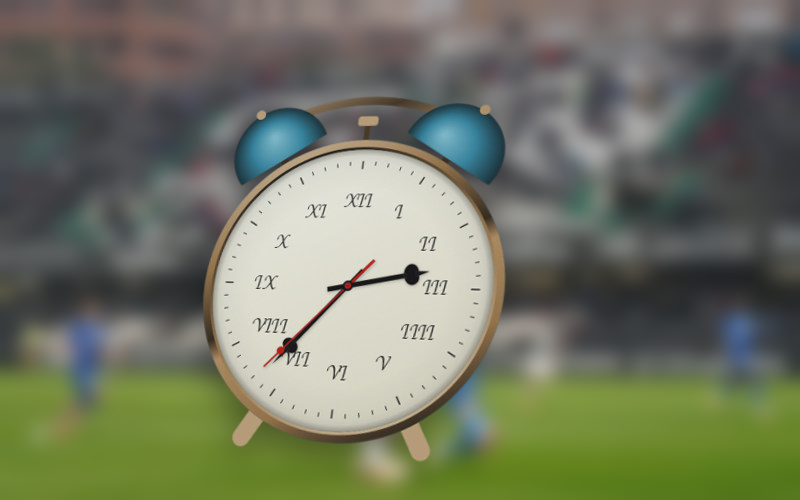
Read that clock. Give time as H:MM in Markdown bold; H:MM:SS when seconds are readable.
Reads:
**2:36:37**
